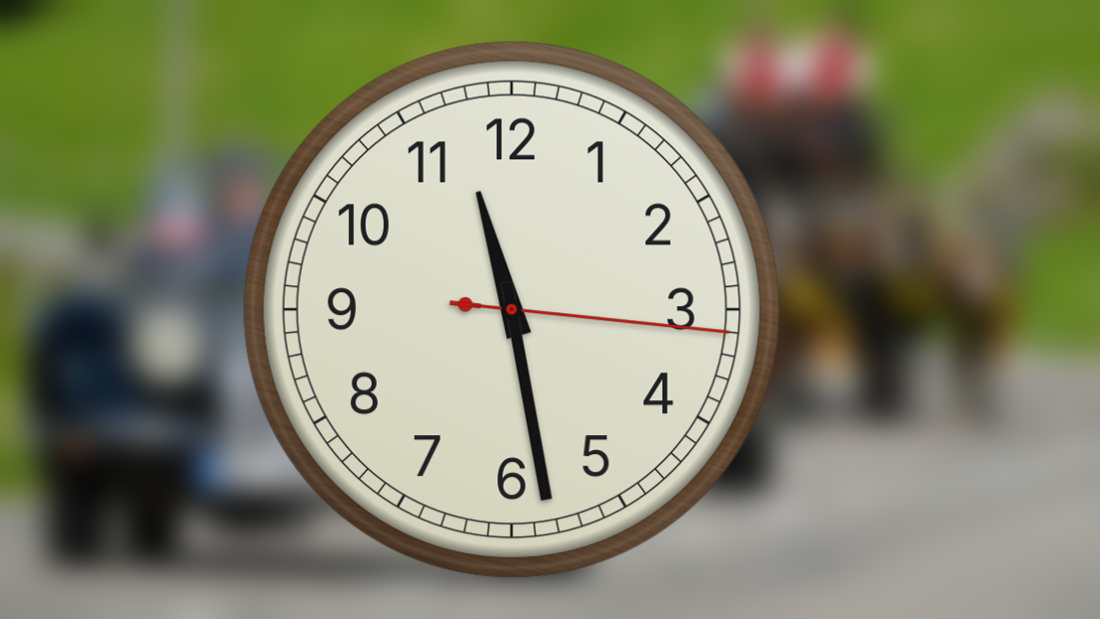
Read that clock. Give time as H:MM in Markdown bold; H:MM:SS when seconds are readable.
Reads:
**11:28:16**
